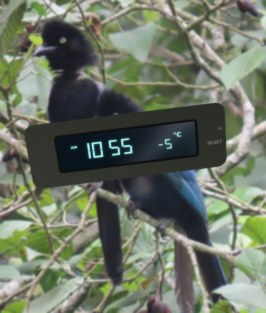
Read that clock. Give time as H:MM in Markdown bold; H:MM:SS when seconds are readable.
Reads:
**10:55**
